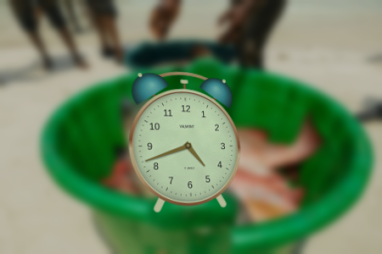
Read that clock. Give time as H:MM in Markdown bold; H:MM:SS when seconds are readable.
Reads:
**4:42**
